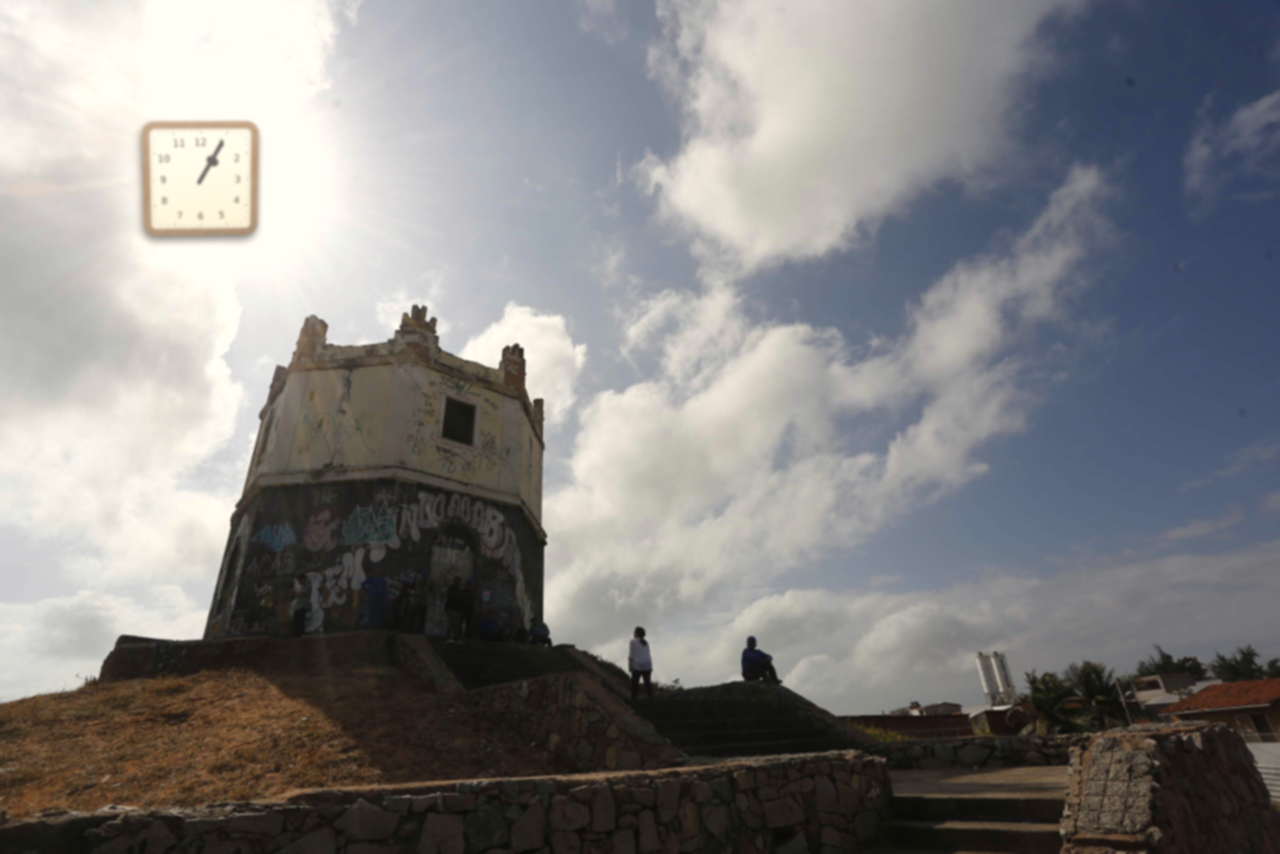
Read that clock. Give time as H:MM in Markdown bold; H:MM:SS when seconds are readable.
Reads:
**1:05**
